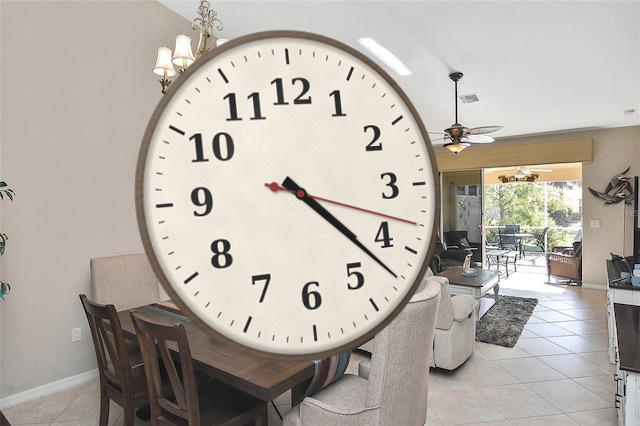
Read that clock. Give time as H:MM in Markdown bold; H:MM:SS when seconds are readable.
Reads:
**4:22:18**
